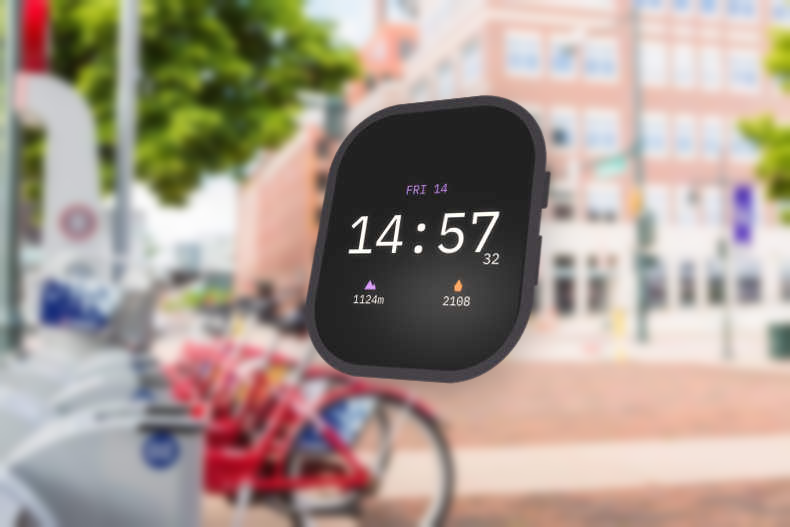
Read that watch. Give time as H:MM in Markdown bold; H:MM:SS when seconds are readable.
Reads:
**14:57:32**
